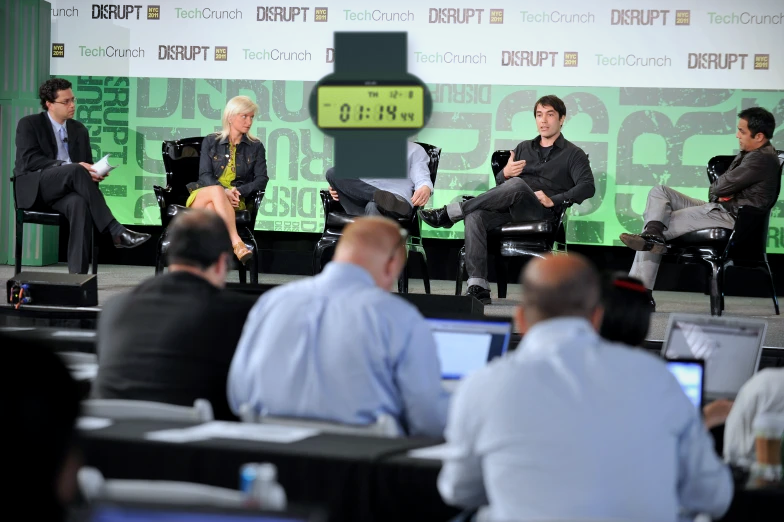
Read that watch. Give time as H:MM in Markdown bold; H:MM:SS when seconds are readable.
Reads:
**1:14**
